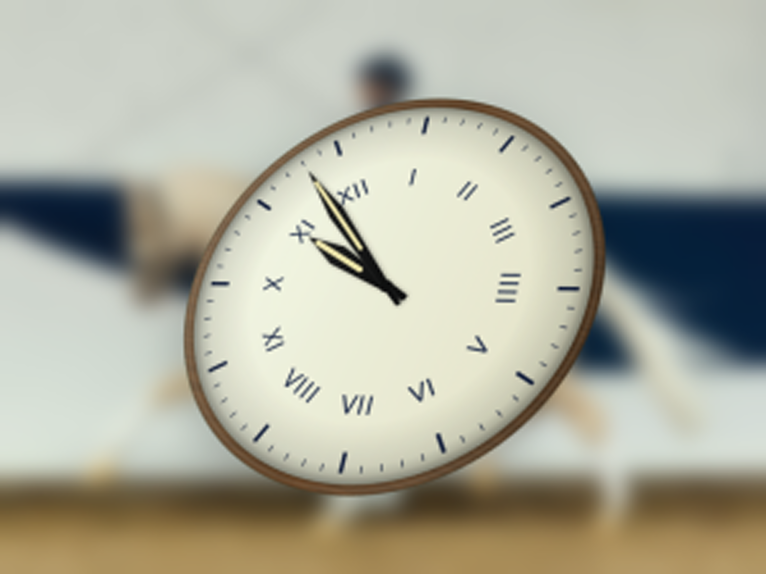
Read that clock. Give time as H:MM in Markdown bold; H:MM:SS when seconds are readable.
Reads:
**10:58**
